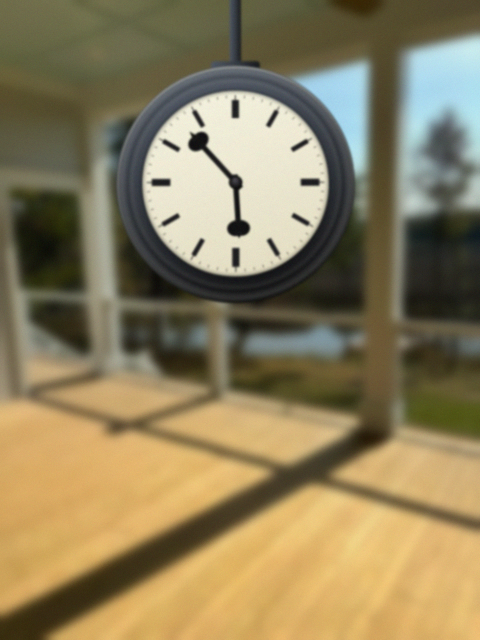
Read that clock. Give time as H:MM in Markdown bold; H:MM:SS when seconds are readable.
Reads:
**5:53**
